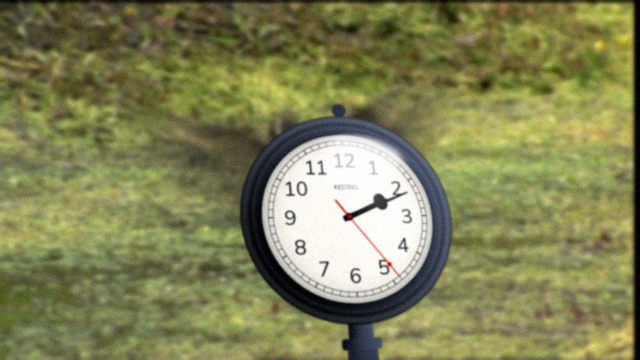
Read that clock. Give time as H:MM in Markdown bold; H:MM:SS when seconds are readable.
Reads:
**2:11:24**
